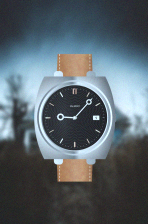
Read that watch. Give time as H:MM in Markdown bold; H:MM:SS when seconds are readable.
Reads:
**9:07**
